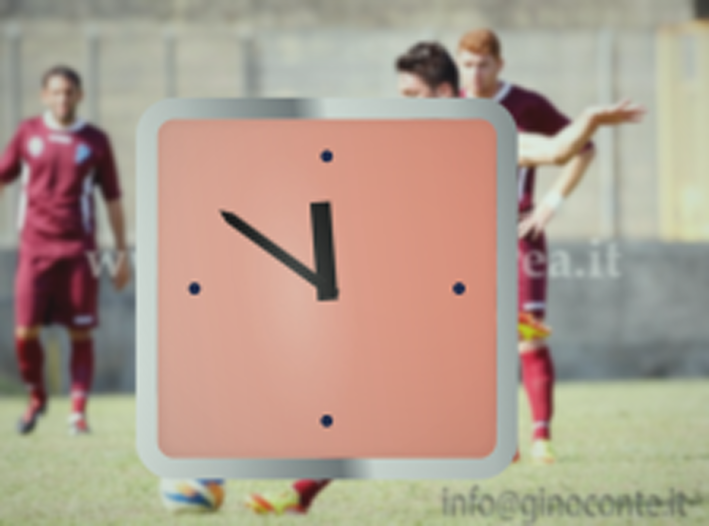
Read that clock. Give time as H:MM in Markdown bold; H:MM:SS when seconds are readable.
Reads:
**11:51**
